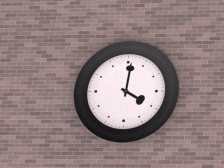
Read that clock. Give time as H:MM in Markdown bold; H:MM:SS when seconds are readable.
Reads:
**4:01**
